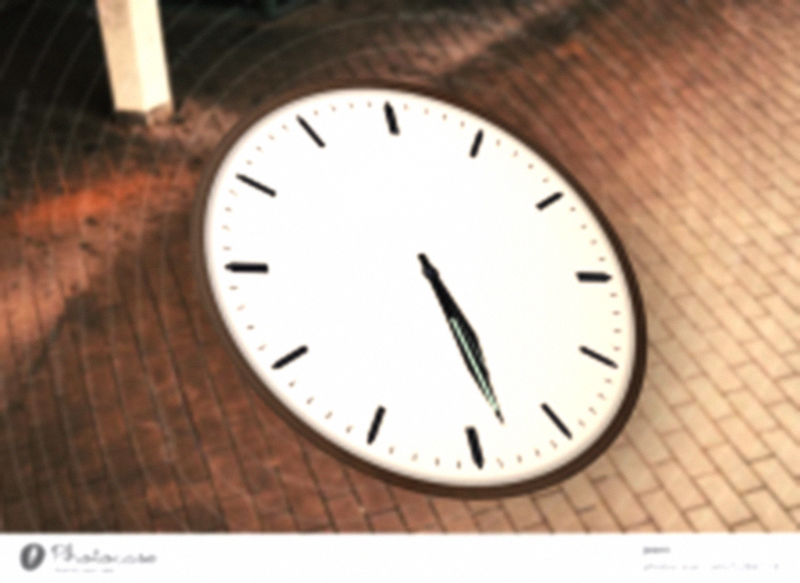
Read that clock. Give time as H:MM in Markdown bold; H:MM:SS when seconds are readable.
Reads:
**5:28**
